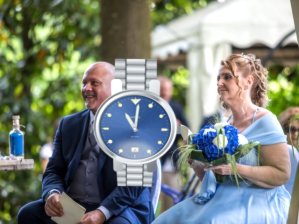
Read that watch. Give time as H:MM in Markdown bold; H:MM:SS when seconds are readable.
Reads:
**11:01**
